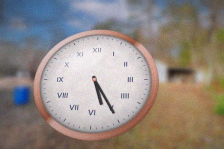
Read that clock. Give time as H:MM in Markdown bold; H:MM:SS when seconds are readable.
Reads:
**5:25**
